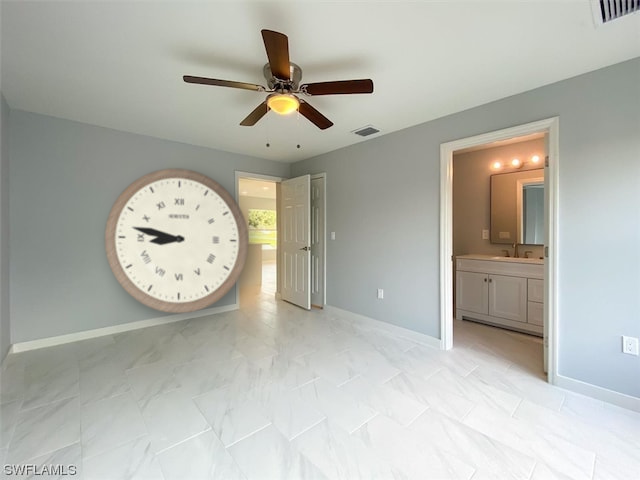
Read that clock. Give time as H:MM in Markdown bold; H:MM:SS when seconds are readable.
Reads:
**8:47**
